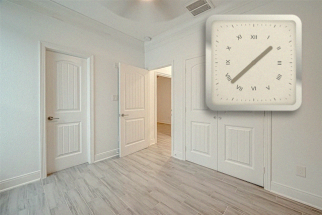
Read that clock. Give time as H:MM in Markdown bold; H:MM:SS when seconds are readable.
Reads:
**1:38**
